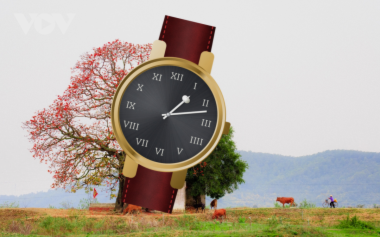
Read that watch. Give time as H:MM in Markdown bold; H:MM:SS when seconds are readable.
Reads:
**1:12**
